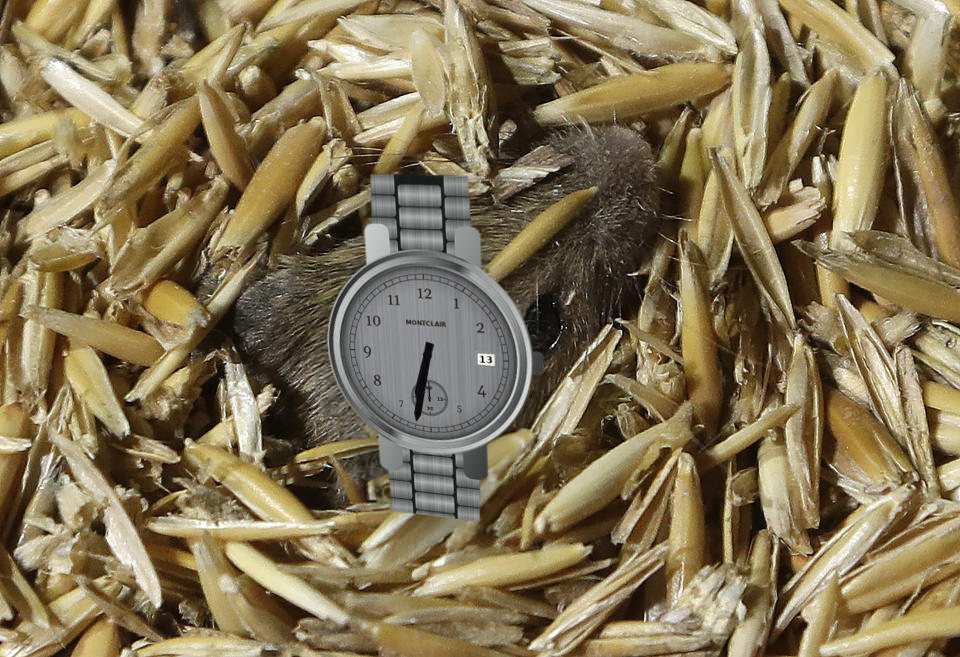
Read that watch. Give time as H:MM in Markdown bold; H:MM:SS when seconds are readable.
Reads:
**6:32**
